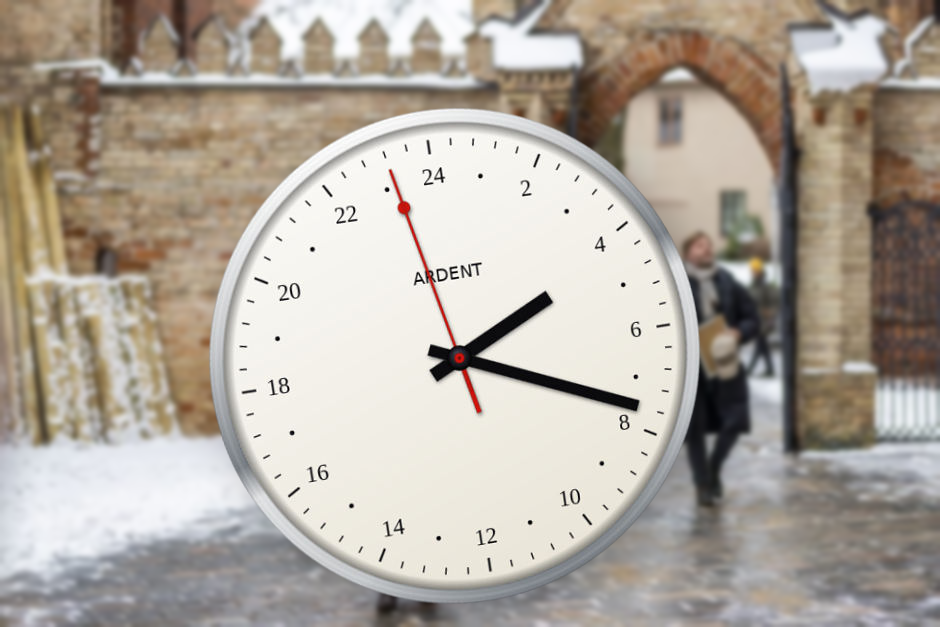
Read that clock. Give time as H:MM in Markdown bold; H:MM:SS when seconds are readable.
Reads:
**4:18:58**
